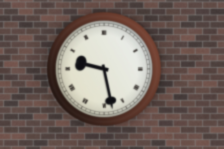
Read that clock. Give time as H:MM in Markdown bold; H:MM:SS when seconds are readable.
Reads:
**9:28**
